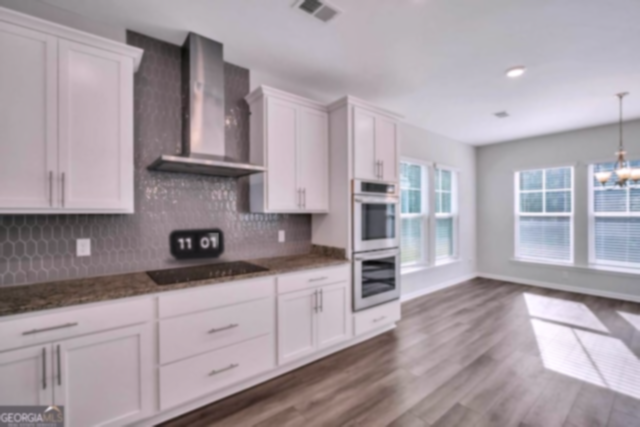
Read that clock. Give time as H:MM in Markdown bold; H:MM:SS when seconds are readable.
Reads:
**11:01**
